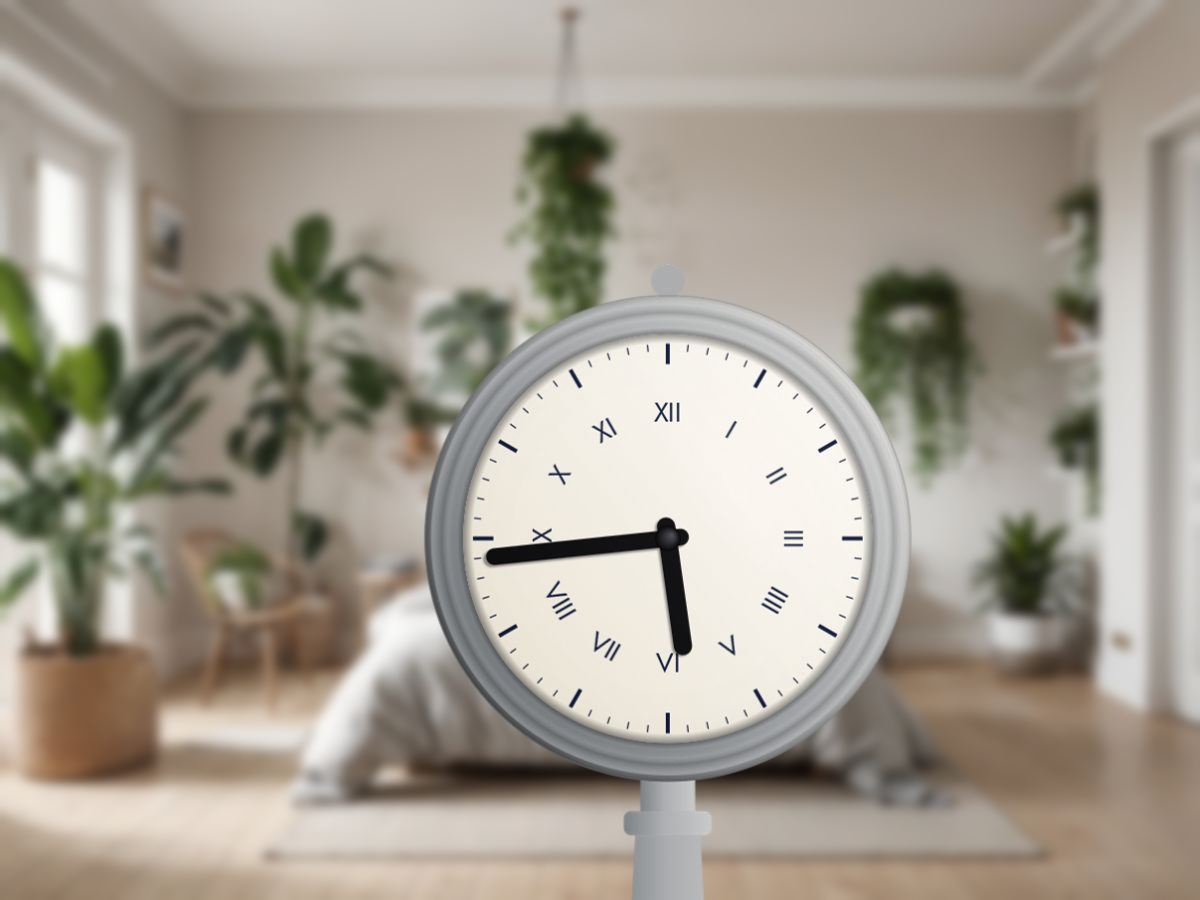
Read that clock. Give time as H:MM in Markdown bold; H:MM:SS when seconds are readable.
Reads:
**5:44**
